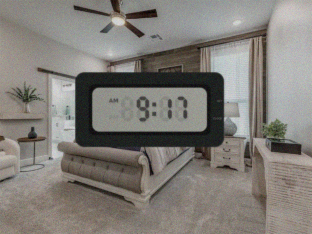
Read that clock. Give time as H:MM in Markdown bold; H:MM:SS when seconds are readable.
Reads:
**9:17**
